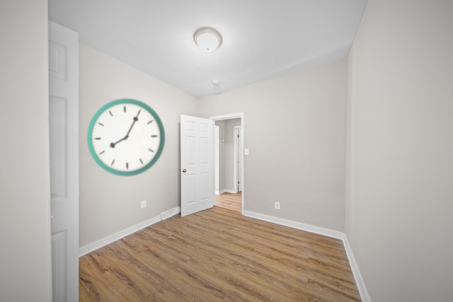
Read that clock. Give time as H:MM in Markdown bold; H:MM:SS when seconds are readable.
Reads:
**8:05**
